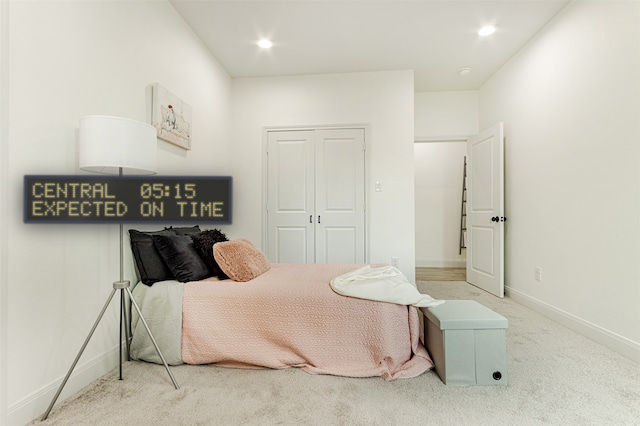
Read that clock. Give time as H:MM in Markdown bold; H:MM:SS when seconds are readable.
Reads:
**5:15**
